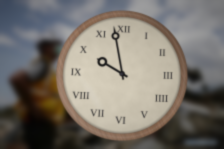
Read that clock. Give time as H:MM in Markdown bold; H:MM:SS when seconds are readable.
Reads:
**9:58**
